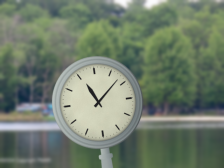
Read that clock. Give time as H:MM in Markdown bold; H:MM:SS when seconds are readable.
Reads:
**11:08**
